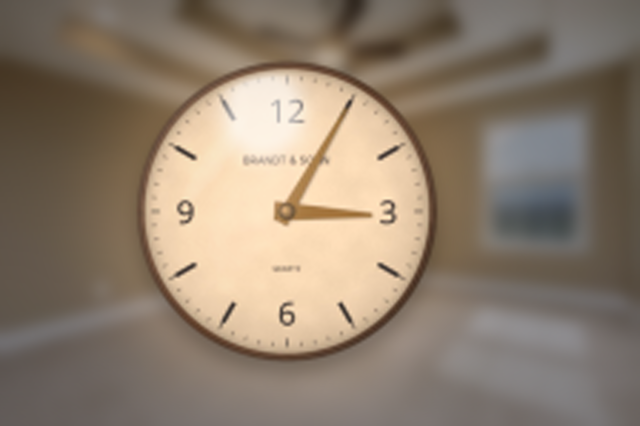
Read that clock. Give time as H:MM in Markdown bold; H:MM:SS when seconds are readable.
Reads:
**3:05**
